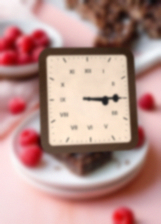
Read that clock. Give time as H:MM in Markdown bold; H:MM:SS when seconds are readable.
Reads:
**3:15**
